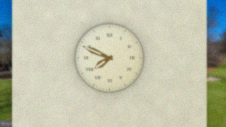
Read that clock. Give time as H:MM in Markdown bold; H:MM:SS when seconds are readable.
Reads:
**7:49**
